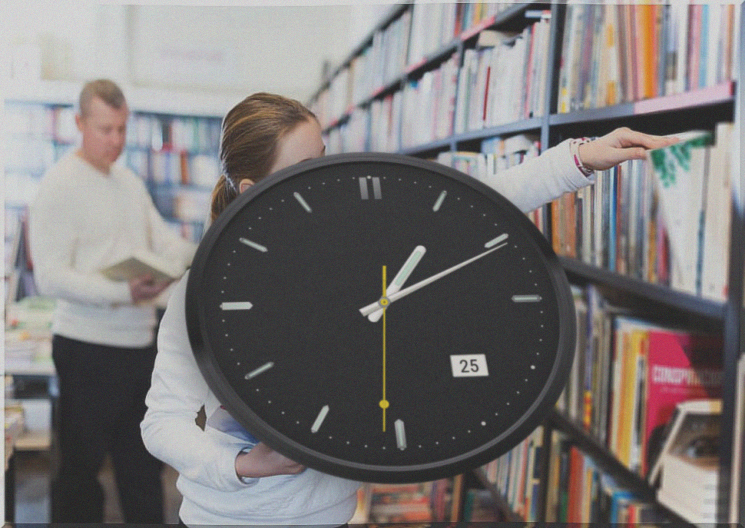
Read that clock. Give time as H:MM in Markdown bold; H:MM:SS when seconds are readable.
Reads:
**1:10:31**
